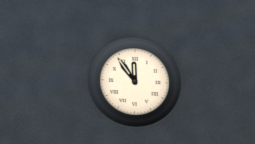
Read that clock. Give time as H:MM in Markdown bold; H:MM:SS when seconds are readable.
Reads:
**11:54**
